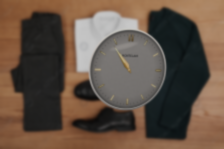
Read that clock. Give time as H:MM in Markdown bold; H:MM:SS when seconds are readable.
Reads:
**10:54**
